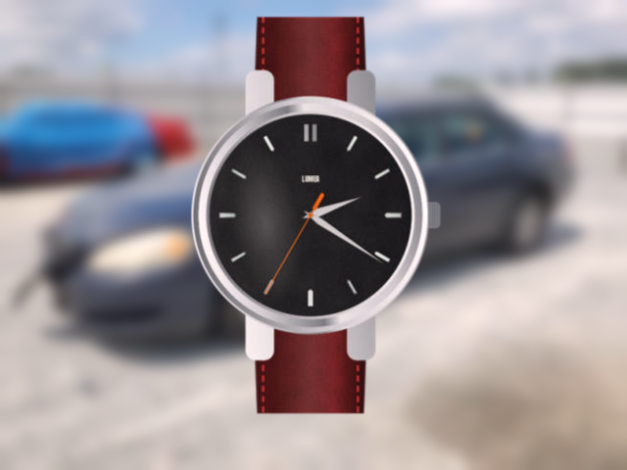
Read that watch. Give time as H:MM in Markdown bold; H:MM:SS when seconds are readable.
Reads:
**2:20:35**
